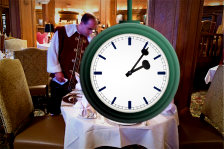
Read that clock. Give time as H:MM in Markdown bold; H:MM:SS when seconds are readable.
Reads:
**2:06**
